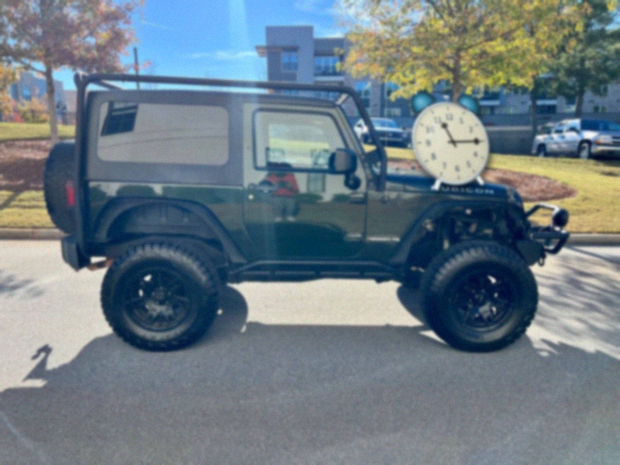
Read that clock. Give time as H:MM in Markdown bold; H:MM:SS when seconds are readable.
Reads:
**11:15**
